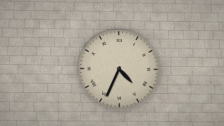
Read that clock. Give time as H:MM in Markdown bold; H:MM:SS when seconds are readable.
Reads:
**4:34**
